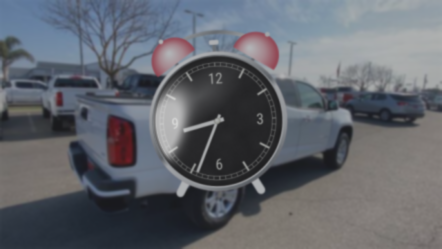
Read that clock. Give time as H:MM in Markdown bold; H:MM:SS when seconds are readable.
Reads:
**8:34**
